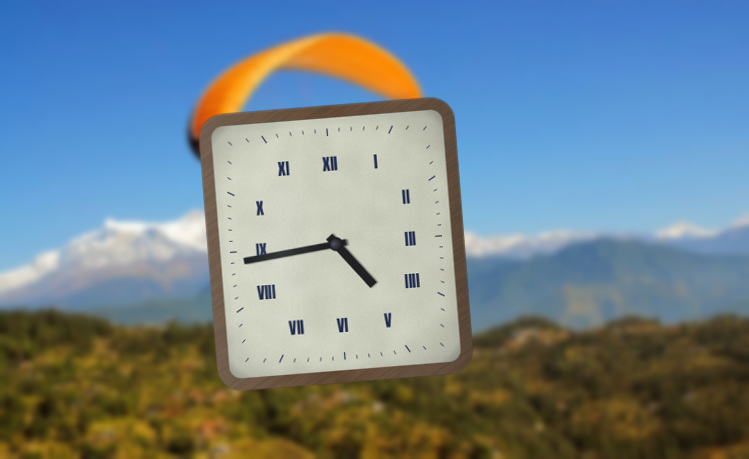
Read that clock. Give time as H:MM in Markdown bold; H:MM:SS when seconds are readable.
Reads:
**4:44**
